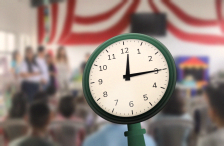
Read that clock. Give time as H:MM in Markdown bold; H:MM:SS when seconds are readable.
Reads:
**12:15**
